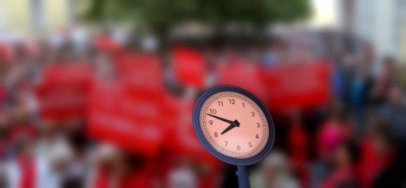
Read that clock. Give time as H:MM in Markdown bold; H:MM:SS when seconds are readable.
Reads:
**7:48**
